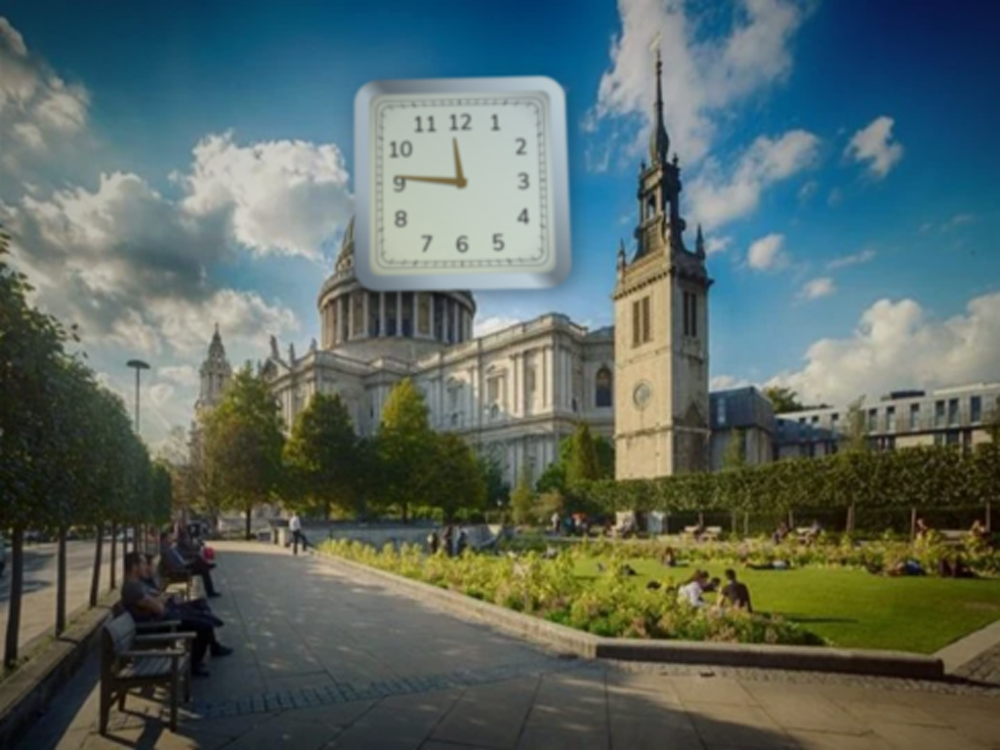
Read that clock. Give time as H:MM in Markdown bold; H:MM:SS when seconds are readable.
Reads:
**11:46**
